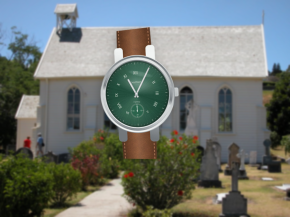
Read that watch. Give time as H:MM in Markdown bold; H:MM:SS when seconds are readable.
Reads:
**11:05**
